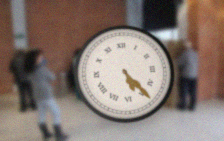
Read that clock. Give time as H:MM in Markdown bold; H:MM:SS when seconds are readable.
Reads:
**5:24**
